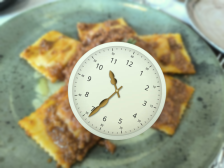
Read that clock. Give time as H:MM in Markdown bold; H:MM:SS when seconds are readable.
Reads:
**10:34**
